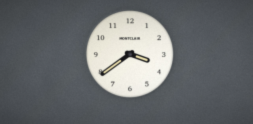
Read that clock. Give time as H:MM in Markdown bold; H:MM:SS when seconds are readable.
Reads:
**3:39**
